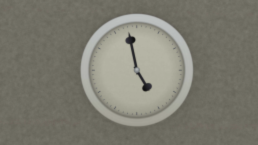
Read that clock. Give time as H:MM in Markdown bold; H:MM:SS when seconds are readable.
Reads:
**4:58**
